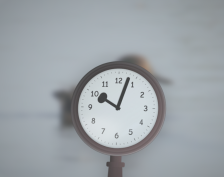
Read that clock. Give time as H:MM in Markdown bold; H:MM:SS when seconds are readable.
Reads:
**10:03**
